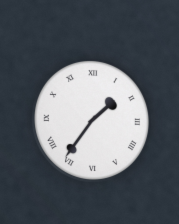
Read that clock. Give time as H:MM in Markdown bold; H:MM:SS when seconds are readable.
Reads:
**1:36**
